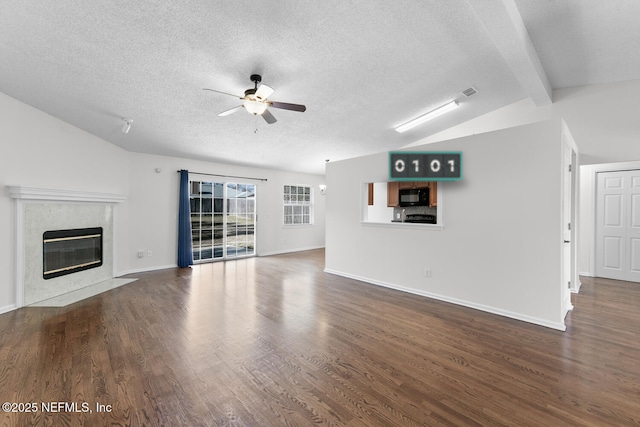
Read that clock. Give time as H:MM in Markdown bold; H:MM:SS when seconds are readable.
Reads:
**1:01**
